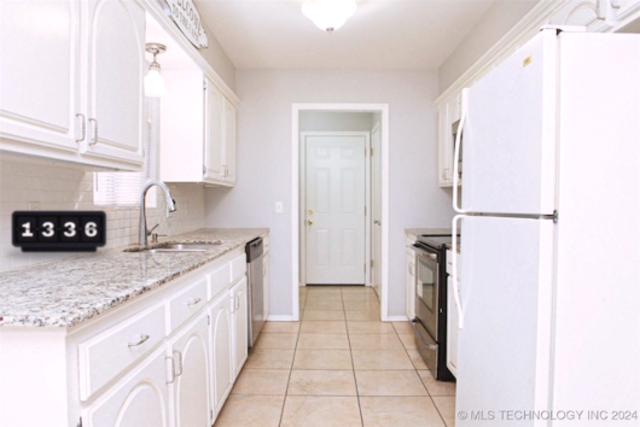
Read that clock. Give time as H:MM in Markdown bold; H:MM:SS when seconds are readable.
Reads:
**13:36**
